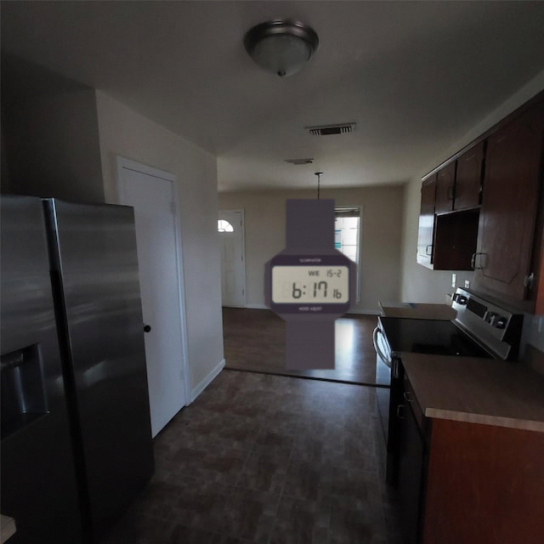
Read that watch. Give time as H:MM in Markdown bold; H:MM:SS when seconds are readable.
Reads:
**6:17:16**
